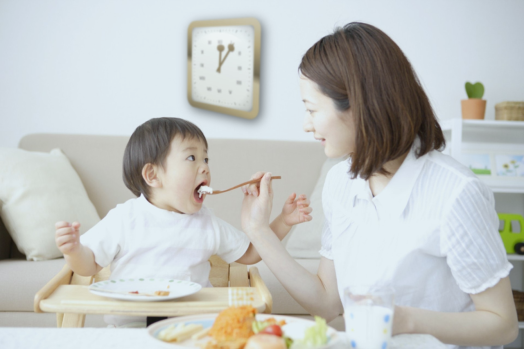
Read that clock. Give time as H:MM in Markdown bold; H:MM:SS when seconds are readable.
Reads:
**12:06**
